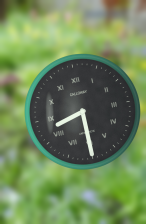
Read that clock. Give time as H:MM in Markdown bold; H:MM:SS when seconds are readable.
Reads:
**8:30**
